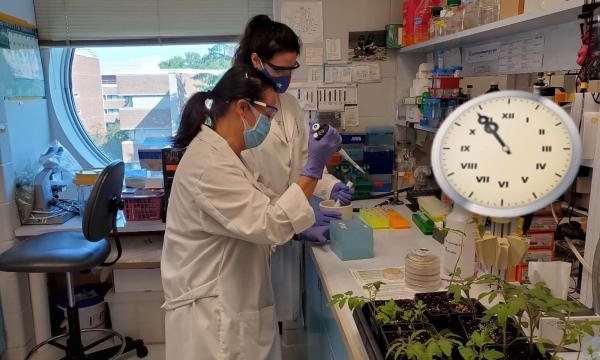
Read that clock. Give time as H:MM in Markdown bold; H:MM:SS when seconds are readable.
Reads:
**10:54**
